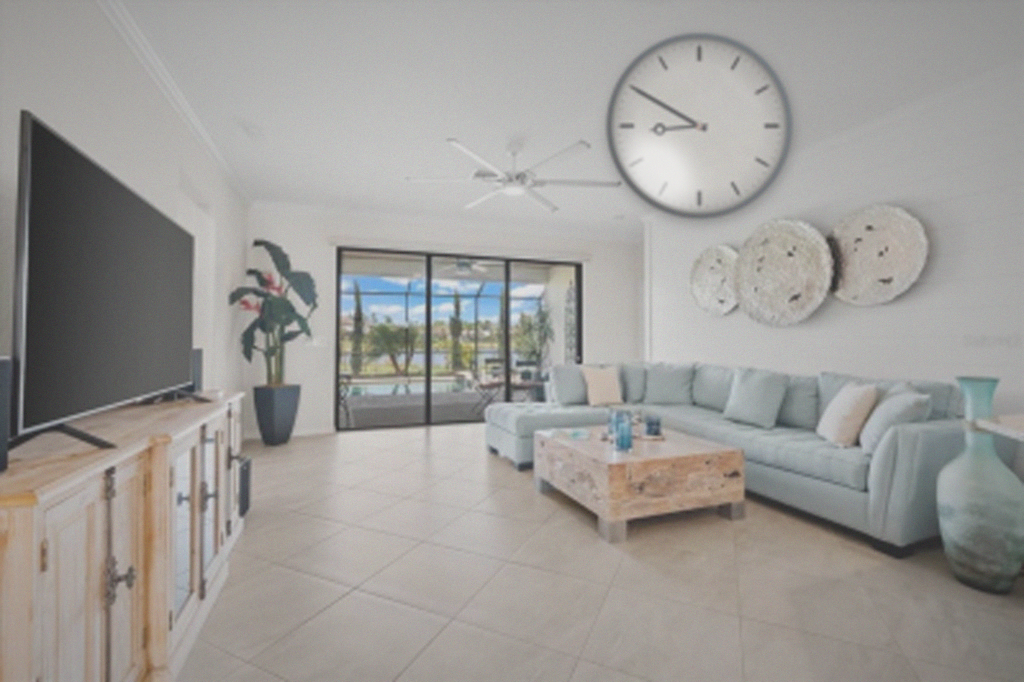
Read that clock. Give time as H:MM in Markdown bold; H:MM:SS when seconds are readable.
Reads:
**8:50**
